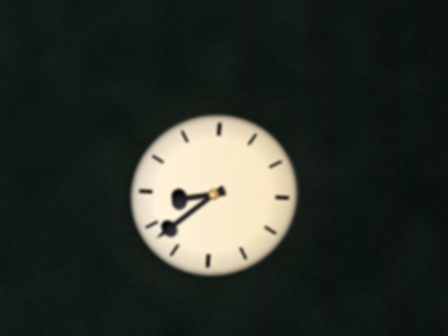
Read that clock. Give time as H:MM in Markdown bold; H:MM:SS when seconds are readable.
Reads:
**8:38**
